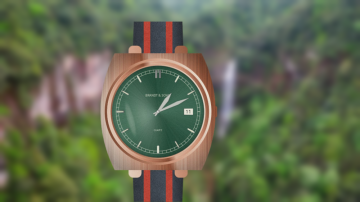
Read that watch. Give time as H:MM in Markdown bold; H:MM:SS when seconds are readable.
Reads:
**1:11**
